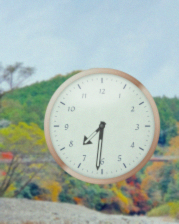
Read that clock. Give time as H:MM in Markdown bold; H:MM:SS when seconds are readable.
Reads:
**7:31**
